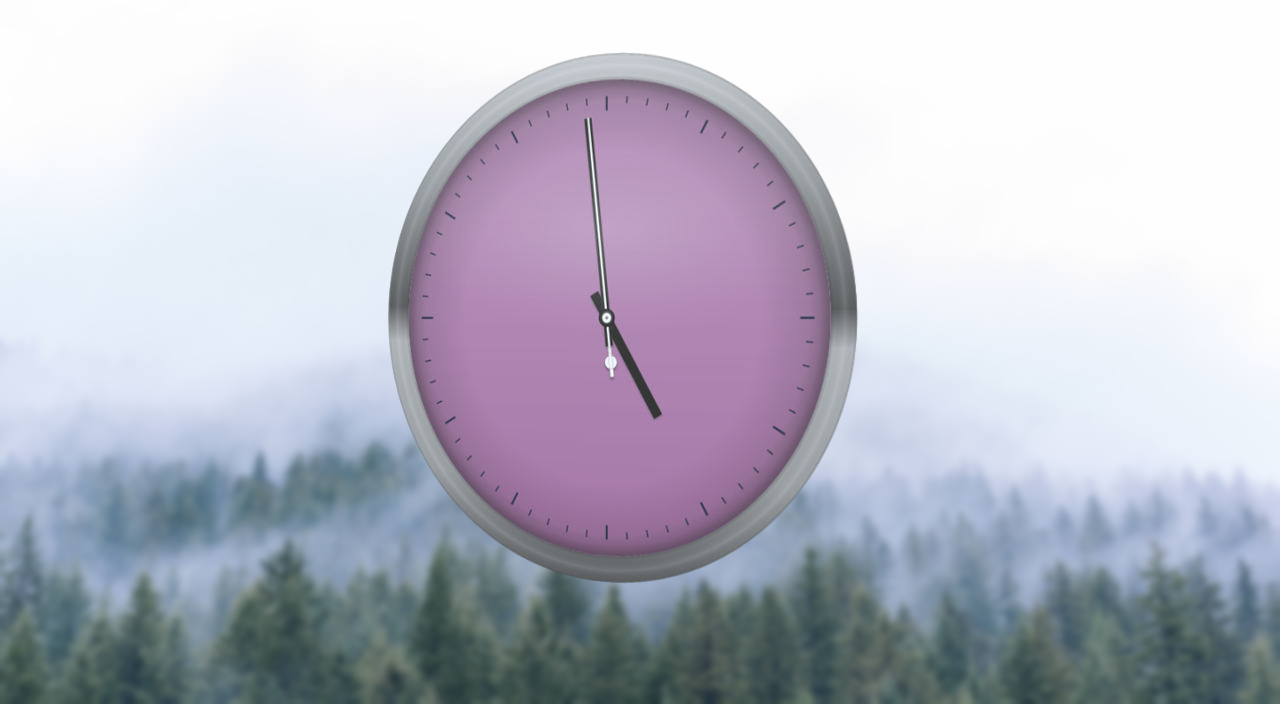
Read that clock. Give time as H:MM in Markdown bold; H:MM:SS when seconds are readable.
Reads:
**4:58:59**
